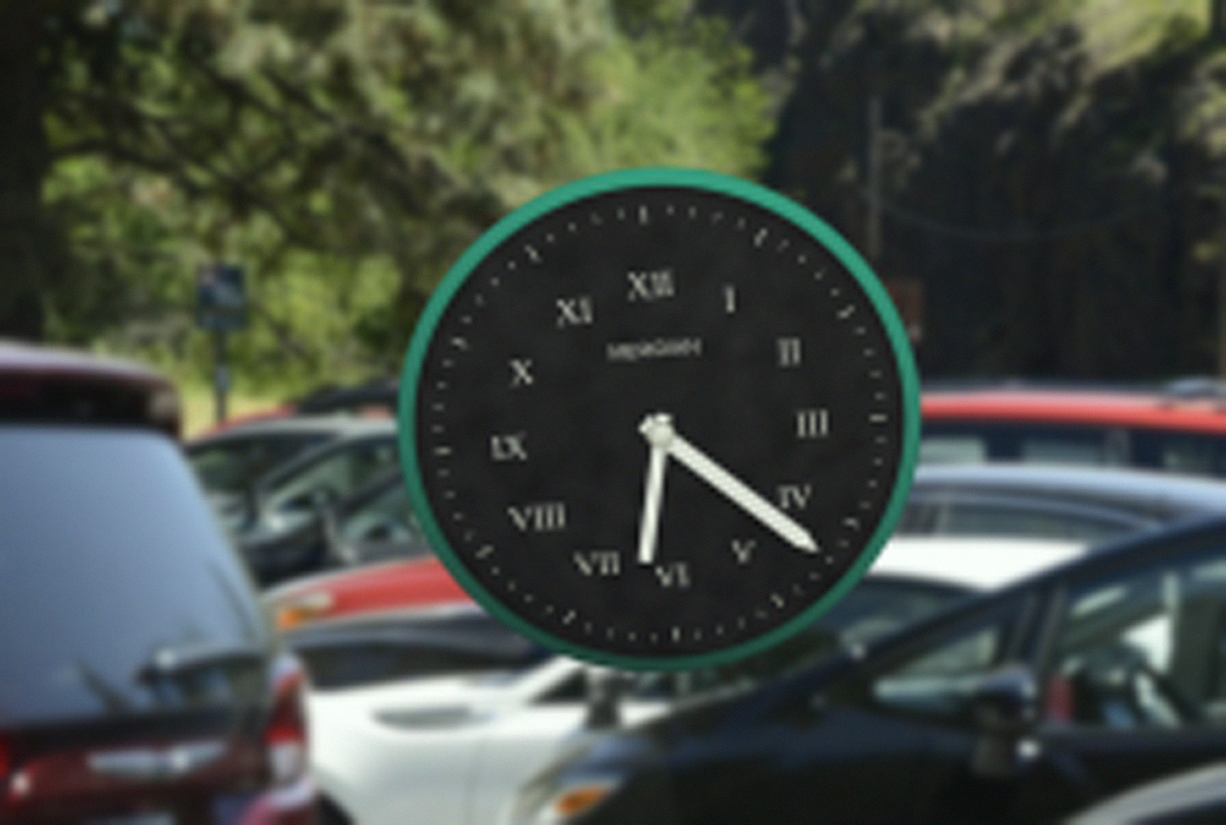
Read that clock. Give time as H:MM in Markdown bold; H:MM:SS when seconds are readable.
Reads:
**6:22**
